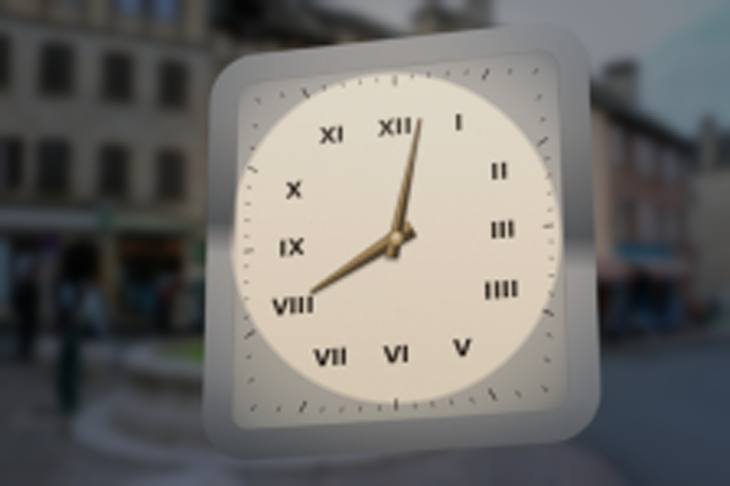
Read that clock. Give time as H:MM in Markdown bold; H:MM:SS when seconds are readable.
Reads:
**8:02**
